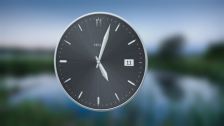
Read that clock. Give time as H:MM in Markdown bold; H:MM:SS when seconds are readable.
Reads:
**5:03**
